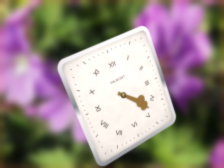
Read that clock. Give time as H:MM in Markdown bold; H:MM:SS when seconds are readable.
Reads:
**4:23**
